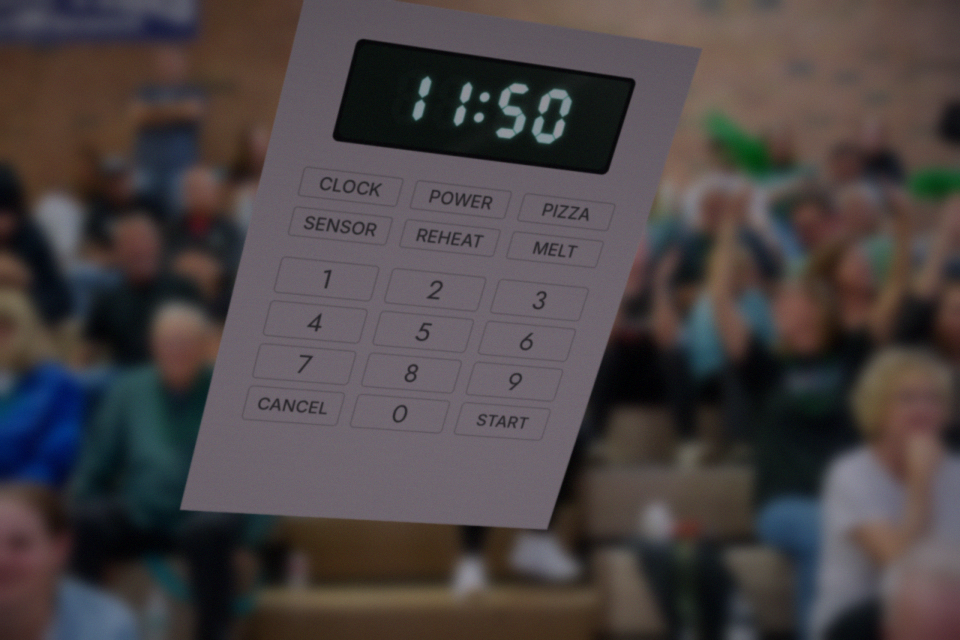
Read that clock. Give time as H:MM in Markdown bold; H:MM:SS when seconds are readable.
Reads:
**11:50**
